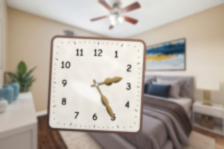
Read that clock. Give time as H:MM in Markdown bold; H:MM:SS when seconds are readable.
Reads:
**2:25**
